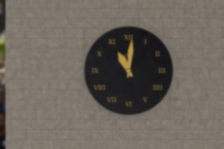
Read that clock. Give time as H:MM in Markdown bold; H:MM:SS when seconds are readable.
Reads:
**11:01**
